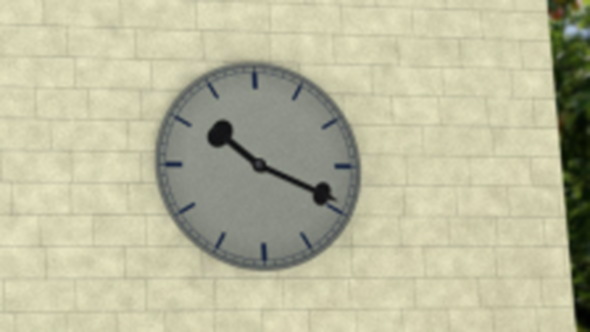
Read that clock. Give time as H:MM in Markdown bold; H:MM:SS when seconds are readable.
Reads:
**10:19**
